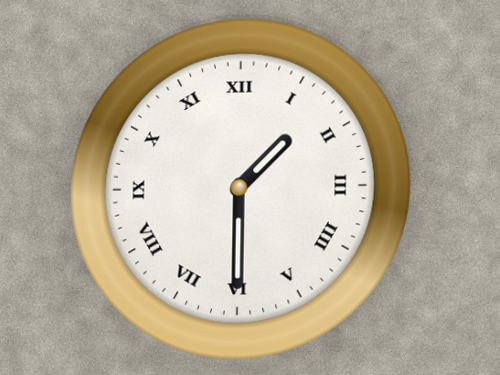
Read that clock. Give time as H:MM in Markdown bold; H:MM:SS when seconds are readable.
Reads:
**1:30**
